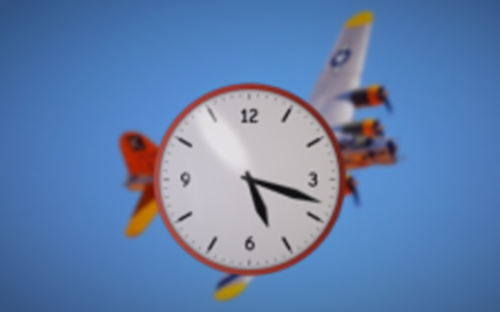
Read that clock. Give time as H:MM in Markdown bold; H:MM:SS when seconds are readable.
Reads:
**5:18**
